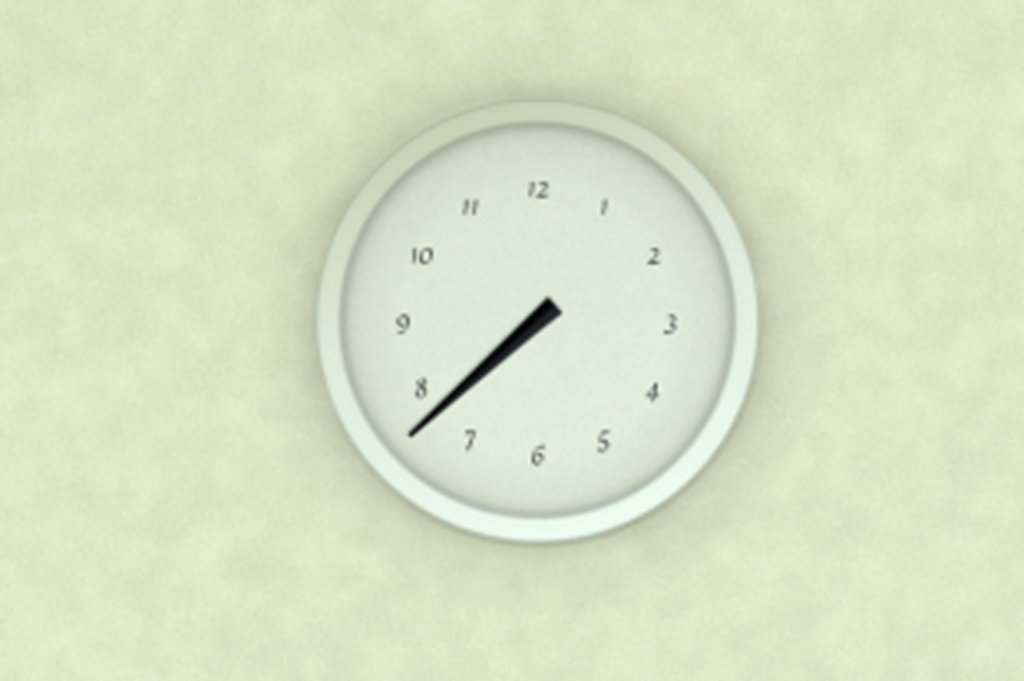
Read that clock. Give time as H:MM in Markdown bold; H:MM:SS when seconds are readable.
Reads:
**7:38**
